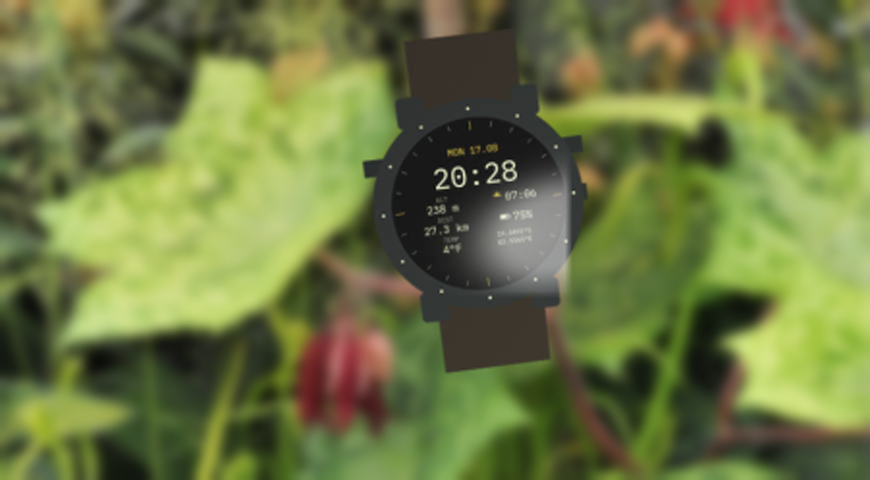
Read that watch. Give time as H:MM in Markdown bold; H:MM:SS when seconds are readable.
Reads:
**20:28**
